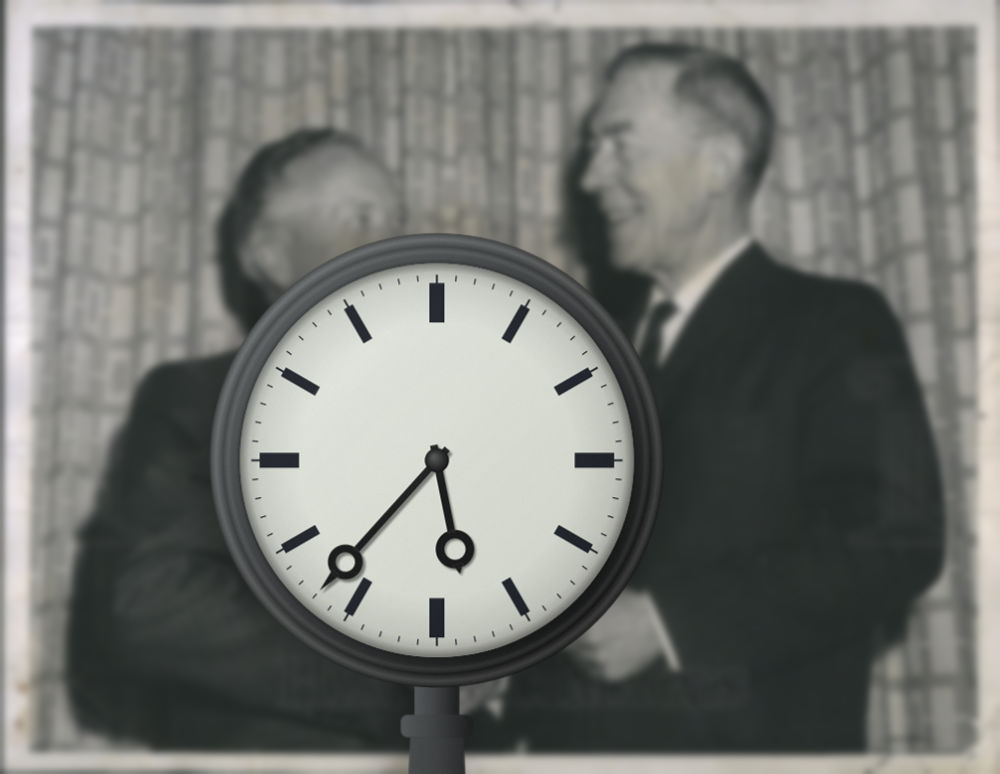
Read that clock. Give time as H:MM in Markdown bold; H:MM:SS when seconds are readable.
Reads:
**5:37**
